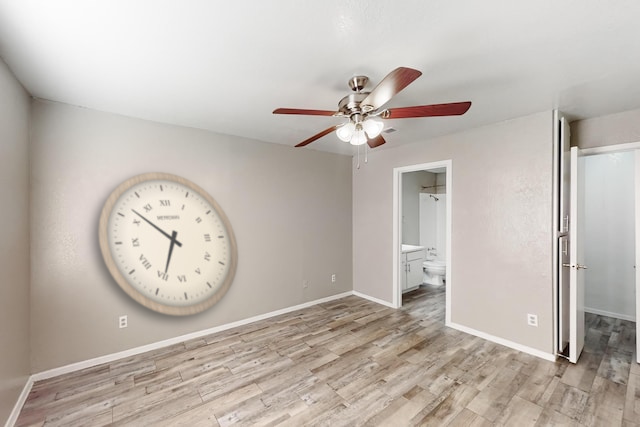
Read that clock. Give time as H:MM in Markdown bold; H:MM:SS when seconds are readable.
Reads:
**6:52**
